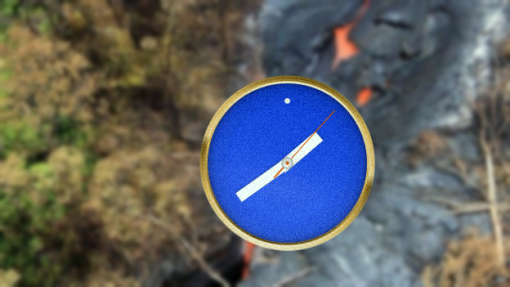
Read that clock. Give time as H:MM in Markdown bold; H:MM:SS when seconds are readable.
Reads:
**1:39:07**
